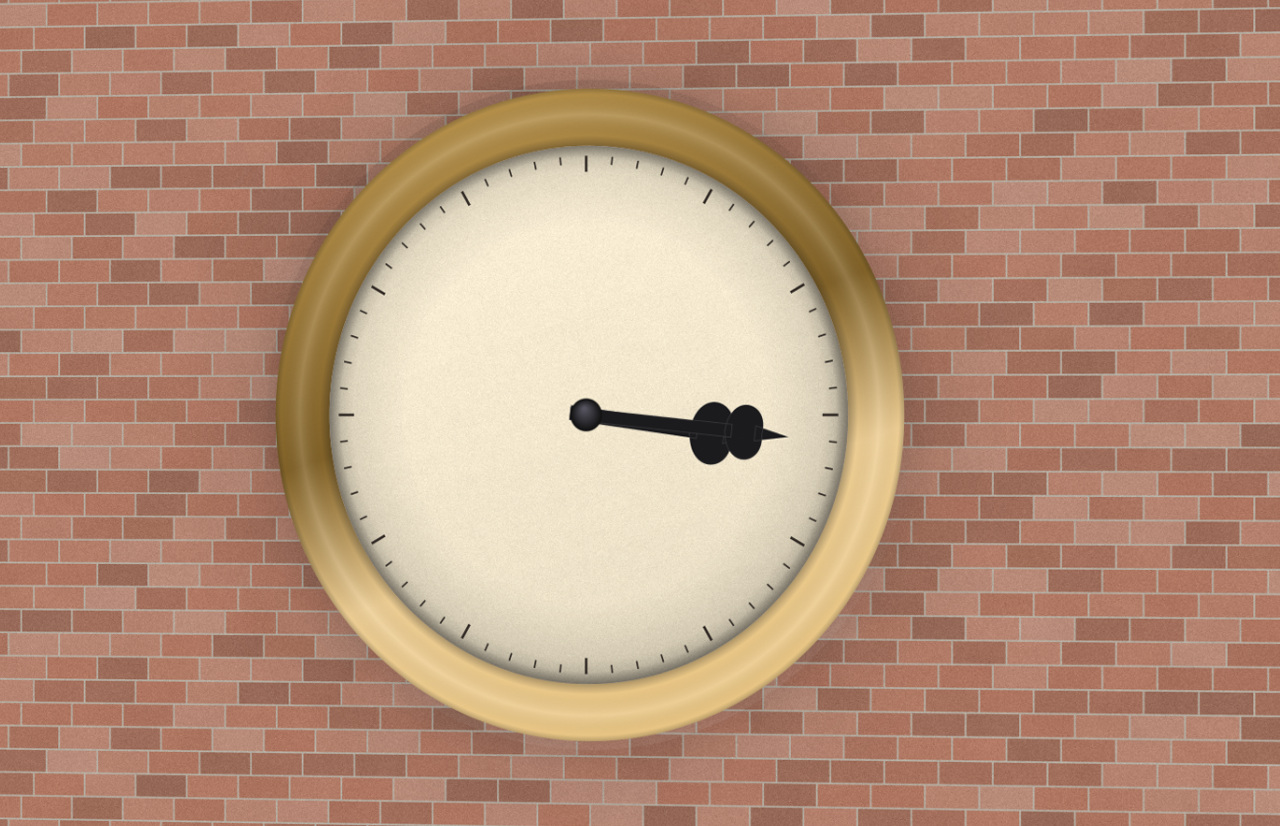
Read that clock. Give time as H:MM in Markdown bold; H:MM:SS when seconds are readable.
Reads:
**3:16**
